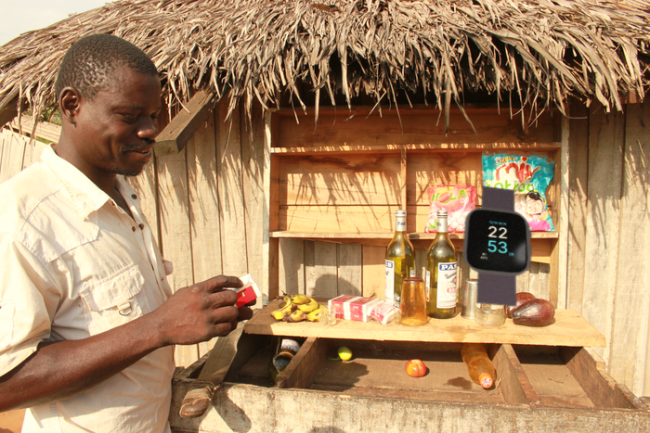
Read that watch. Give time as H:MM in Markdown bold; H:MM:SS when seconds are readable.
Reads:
**22:53**
